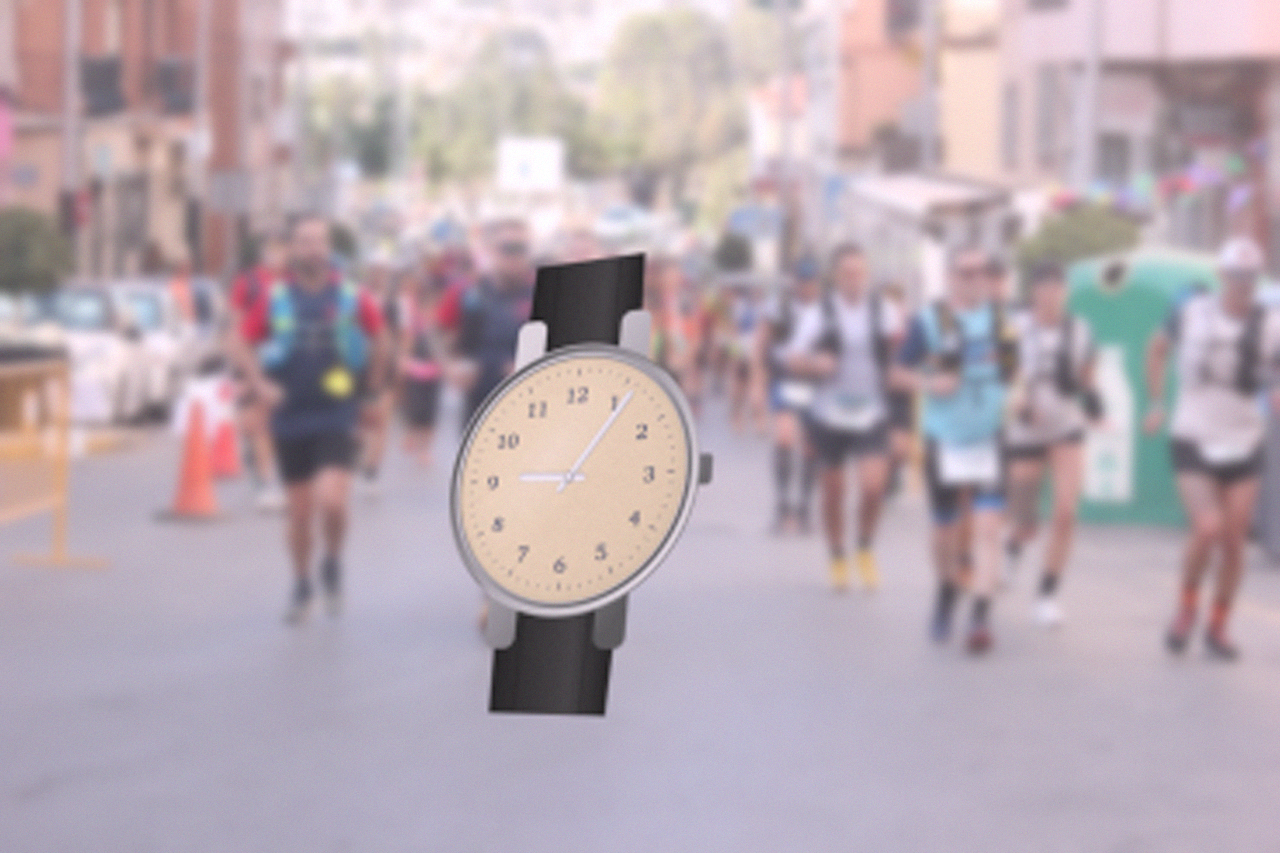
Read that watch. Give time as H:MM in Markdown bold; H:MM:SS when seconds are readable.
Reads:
**9:06**
